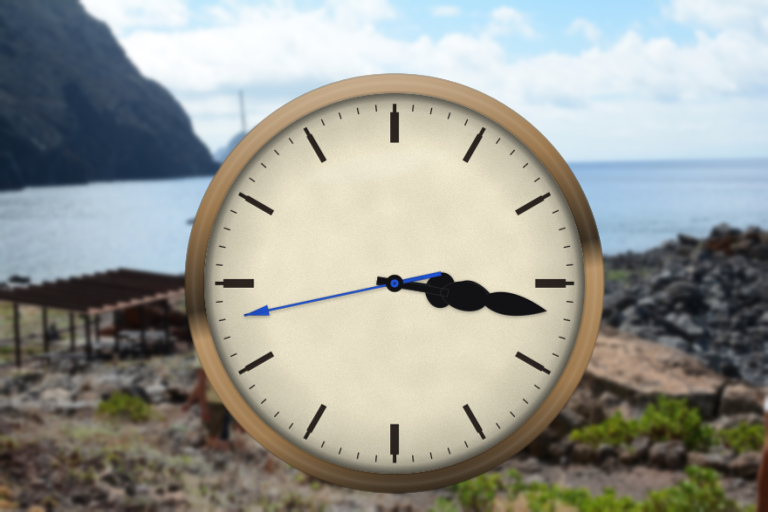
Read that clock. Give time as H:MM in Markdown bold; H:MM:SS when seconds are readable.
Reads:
**3:16:43**
